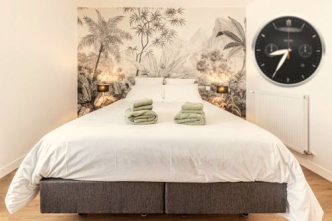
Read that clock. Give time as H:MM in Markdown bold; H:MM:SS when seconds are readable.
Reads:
**8:35**
